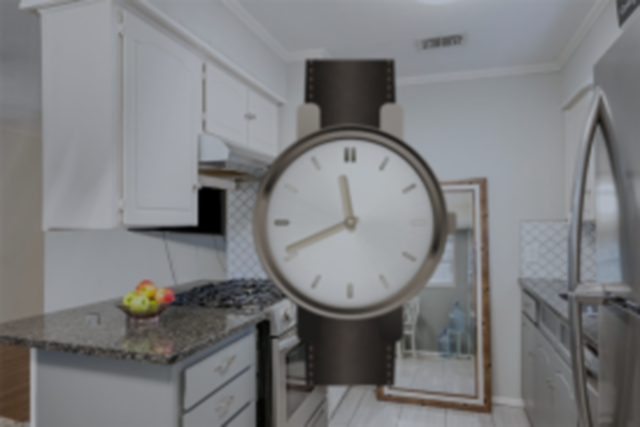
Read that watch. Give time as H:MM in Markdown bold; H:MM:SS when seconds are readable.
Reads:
**11:41**
